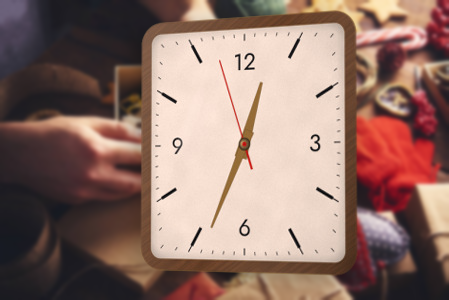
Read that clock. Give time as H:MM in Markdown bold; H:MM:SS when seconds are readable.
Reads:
**12:33:57**
